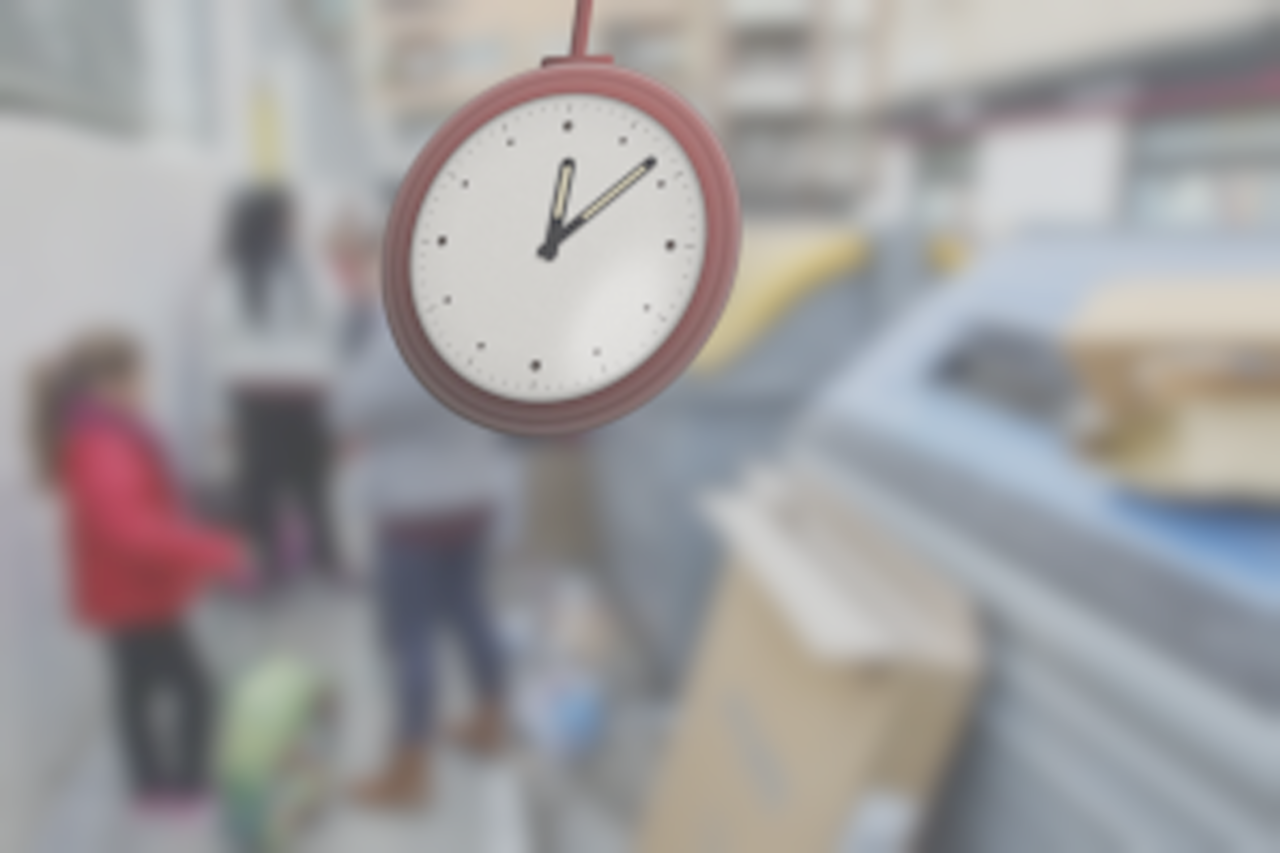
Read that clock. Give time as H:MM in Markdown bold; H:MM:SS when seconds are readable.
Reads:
**12:08**
